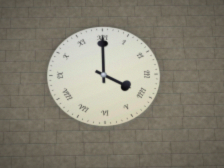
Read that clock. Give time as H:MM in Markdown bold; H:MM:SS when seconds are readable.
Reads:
**4:00**
